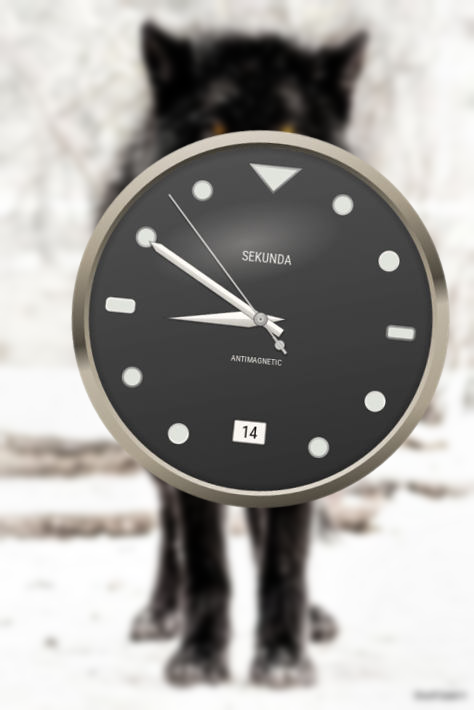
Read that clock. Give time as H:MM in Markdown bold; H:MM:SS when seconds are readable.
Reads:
**8:49:53**
